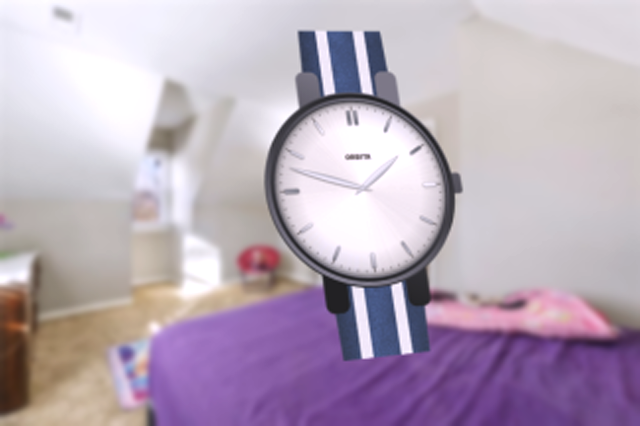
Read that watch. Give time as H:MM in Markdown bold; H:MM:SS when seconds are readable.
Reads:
**1:48**
